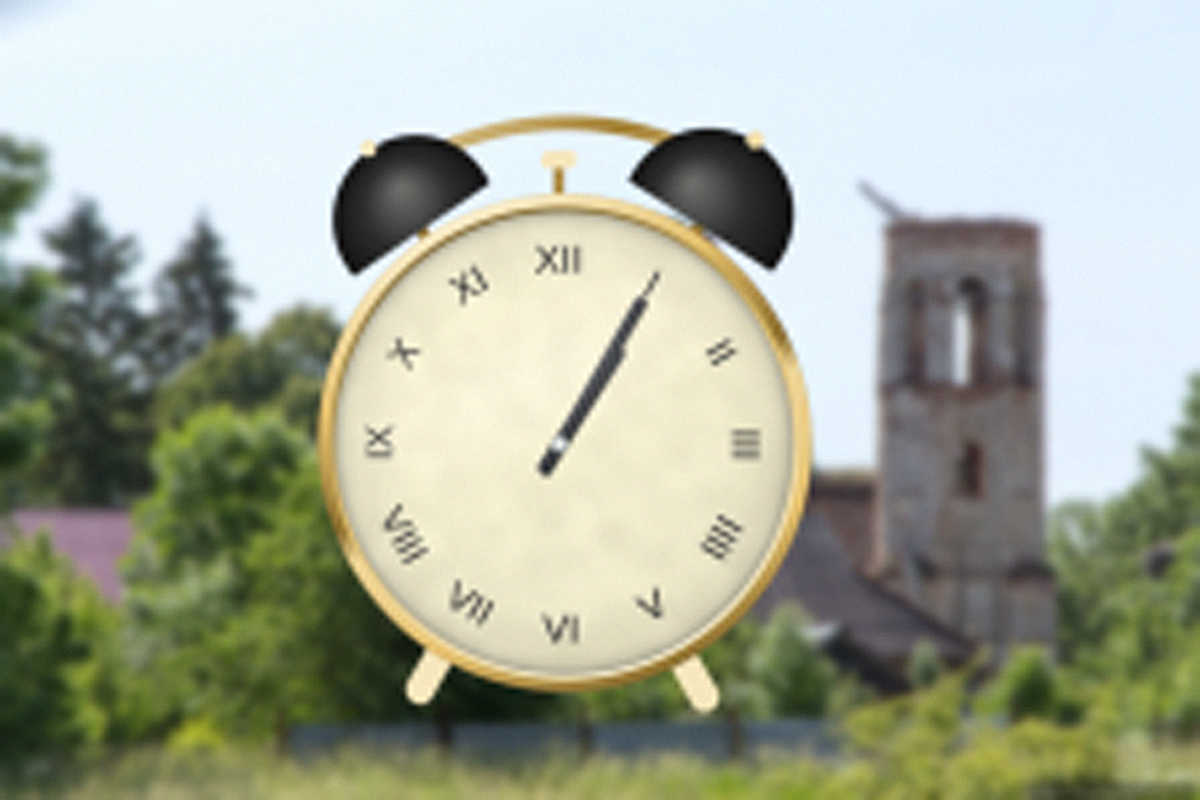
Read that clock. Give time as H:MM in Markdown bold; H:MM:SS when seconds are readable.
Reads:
**1:05**
